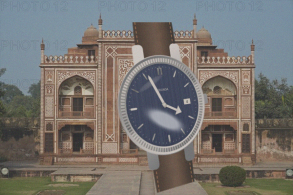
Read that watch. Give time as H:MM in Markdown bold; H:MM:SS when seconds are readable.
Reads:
**3:56**
